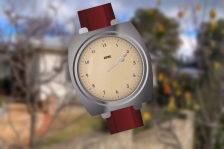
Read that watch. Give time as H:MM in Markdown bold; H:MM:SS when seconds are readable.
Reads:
**2:10**
